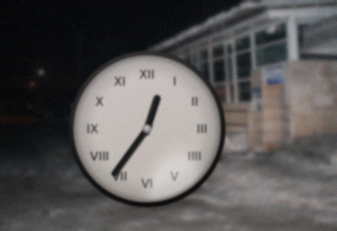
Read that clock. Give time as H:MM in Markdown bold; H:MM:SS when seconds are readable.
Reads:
**12:36**
